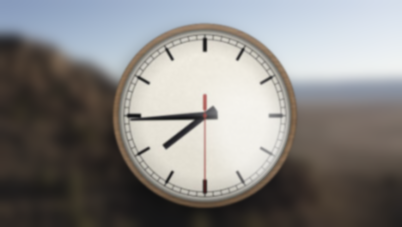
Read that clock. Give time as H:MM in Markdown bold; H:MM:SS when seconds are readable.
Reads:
**7:44:30**
